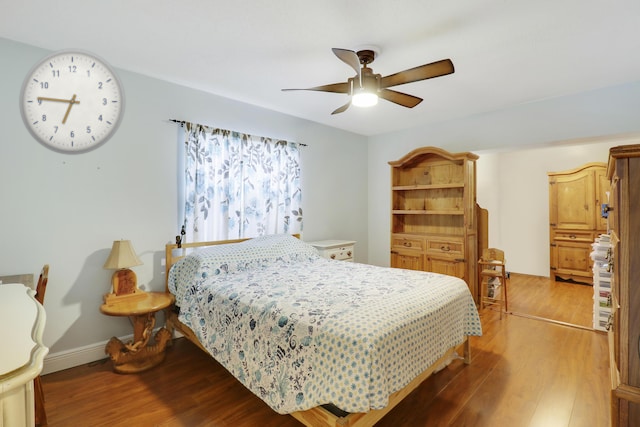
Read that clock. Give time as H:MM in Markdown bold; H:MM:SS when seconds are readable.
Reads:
**6:46**
